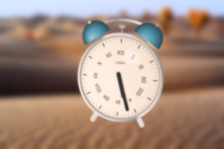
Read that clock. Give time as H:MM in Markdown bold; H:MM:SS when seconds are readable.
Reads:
**5:27**
